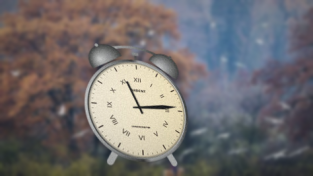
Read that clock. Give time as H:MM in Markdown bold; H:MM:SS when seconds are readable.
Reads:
**11:14**
